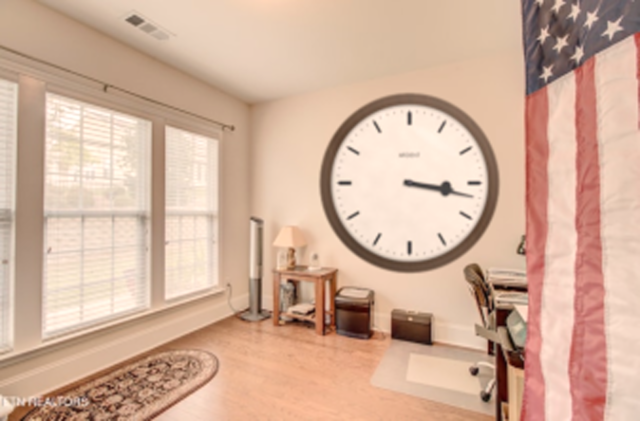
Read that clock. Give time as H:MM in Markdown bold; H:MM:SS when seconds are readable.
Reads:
**3:17**
